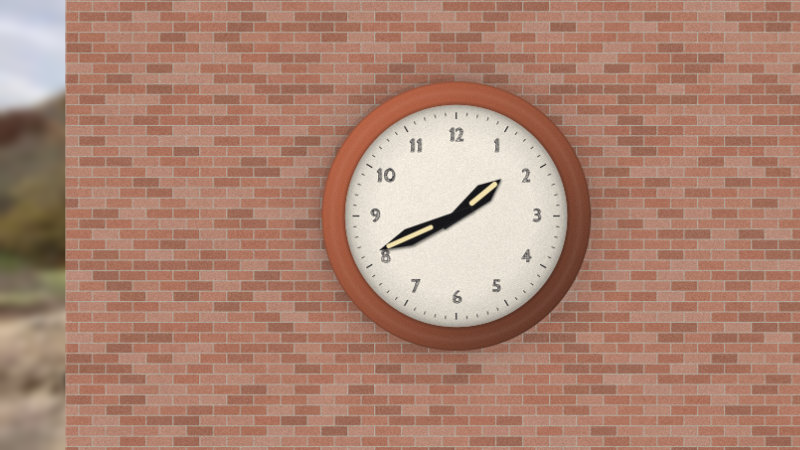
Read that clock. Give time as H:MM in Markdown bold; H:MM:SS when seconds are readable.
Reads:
**1:41**
